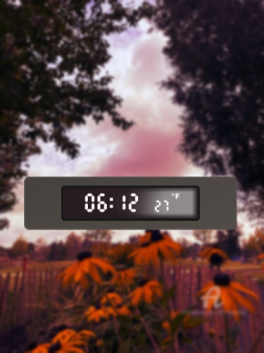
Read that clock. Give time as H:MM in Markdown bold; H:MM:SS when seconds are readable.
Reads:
**6:12**
